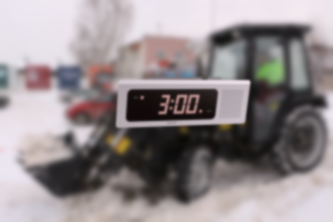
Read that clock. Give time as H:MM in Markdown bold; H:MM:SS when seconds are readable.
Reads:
**3:00**
